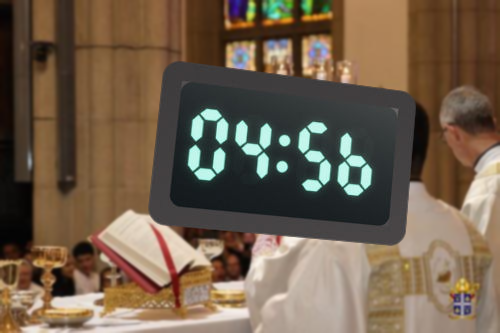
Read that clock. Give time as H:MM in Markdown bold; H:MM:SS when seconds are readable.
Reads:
**4:56**
